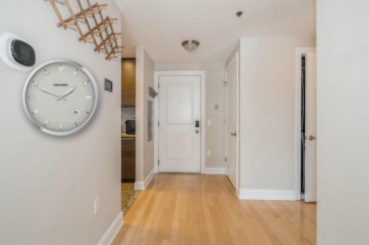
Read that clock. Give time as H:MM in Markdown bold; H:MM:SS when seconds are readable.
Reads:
**1:49**
